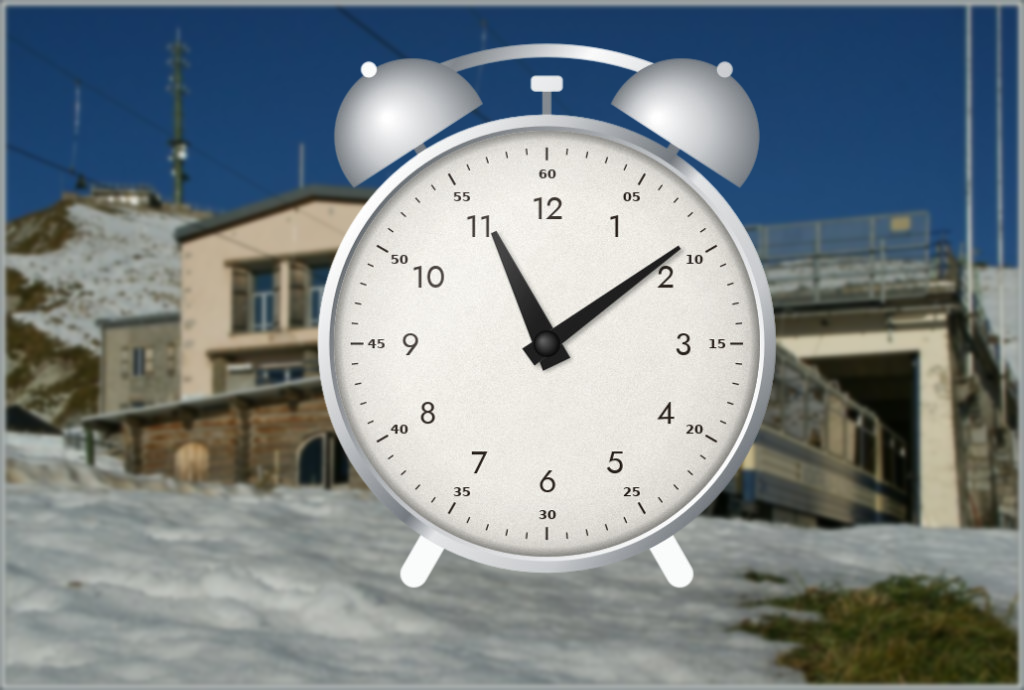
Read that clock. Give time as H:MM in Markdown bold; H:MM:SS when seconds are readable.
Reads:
**11:09**
